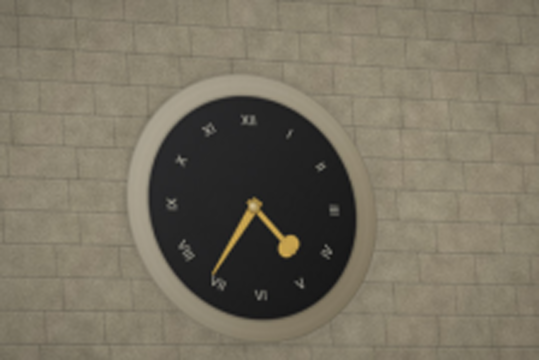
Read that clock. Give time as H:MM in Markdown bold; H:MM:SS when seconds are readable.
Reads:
**4:36**
